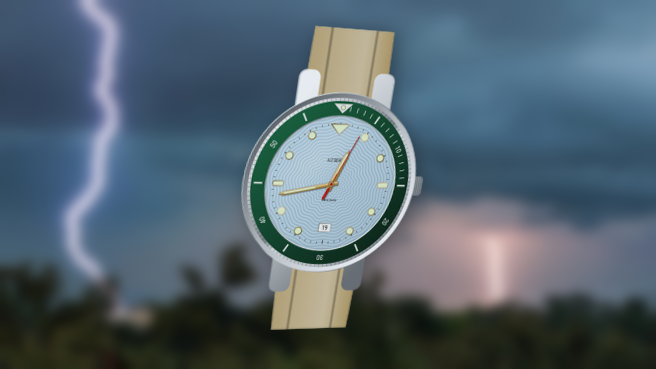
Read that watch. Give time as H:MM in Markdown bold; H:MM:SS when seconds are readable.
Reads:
**12:43:04**
